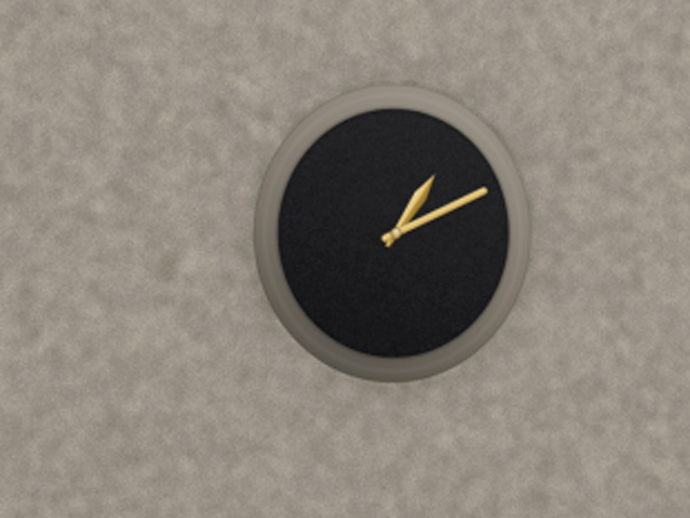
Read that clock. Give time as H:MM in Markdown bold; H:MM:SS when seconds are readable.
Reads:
**1:11**
